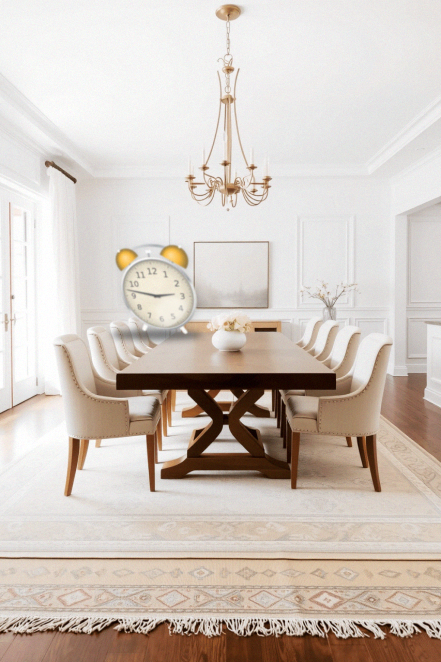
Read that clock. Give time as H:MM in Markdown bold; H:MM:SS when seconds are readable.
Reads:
**2:47**
